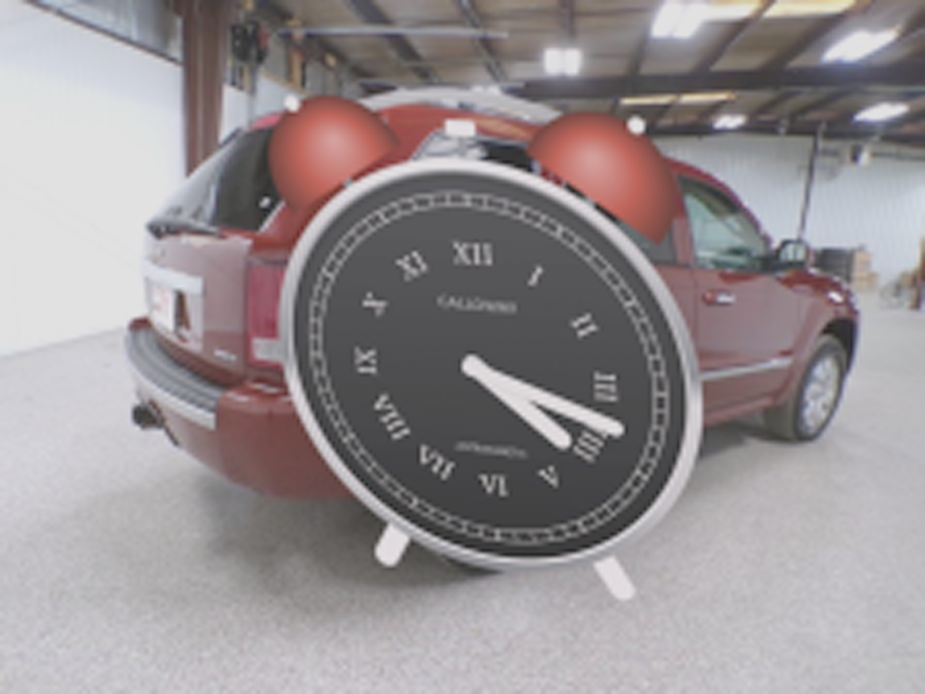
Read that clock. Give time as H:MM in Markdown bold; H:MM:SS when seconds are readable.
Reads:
**4:18**
